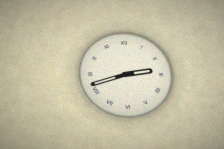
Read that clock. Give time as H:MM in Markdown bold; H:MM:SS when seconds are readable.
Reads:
**2:42**
